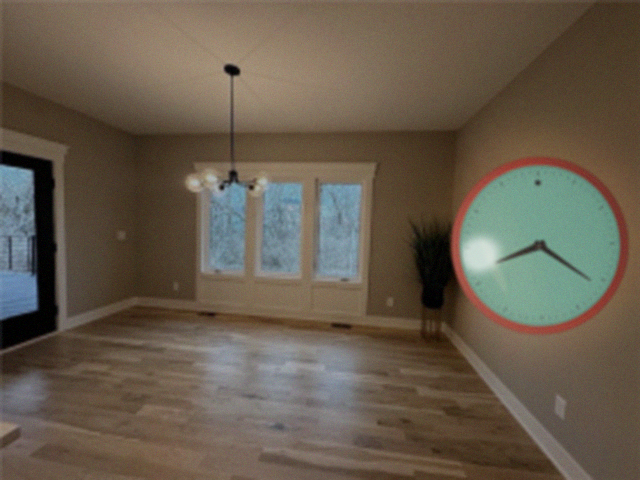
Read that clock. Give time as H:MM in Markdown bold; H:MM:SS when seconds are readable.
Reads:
**8:21**
